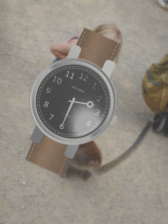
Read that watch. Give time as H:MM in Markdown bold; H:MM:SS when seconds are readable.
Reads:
**2:30**
